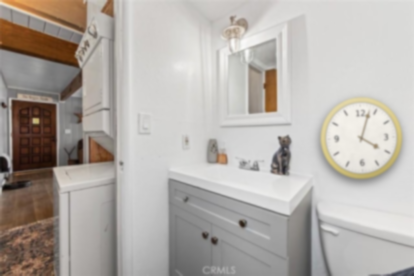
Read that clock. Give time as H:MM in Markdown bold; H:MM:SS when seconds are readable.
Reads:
**4:03**
